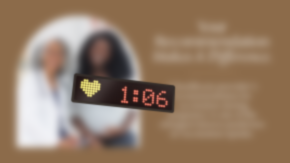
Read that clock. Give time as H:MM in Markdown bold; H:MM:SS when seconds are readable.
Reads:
**1:06**
